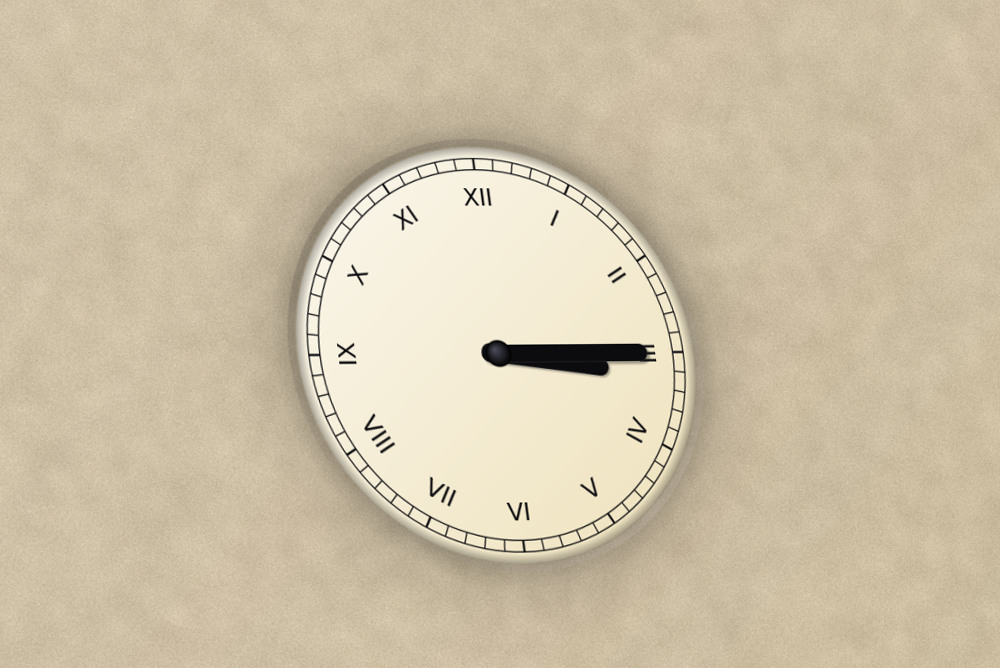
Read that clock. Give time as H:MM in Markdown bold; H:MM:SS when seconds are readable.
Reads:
**3:15**
